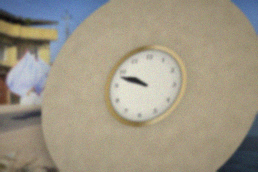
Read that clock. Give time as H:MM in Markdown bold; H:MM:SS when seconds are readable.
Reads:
**9:48**
